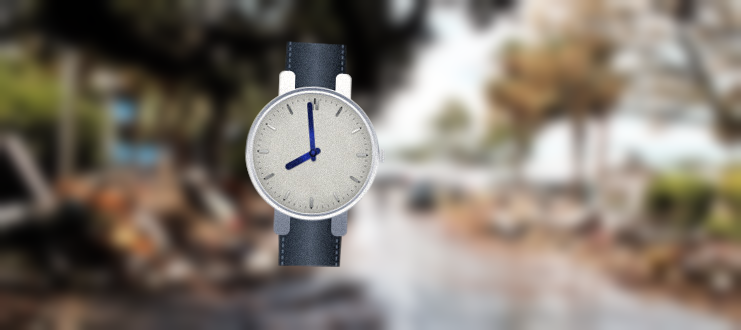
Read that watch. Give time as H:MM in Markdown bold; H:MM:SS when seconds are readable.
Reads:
**7:59**
